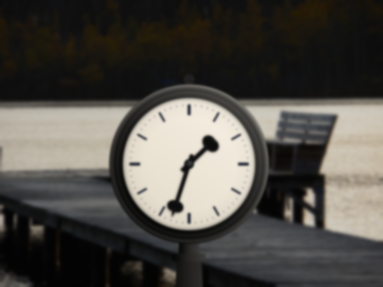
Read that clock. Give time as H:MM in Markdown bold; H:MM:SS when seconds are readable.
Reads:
**1:33**
